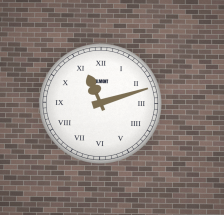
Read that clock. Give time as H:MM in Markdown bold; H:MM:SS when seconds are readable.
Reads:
**11:12**
